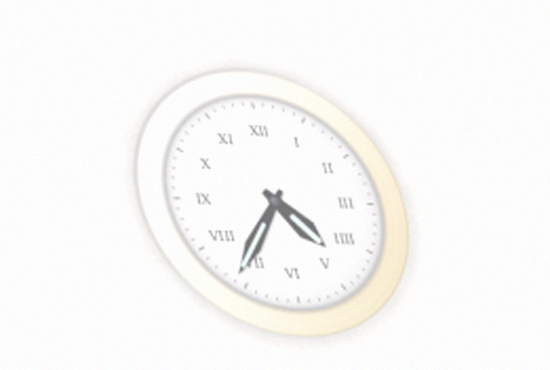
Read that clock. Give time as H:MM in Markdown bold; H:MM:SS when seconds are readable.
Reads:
**4:36**
